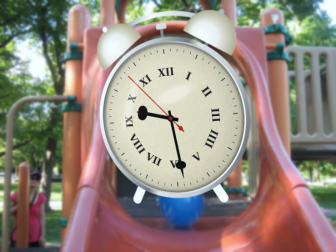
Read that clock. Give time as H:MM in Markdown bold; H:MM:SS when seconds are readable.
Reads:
**9:28:53**
